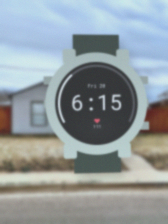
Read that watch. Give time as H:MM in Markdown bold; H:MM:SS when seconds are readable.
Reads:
**6:15**
